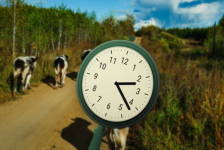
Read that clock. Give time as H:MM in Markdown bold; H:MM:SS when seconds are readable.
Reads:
**2:22**
